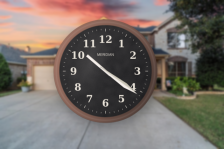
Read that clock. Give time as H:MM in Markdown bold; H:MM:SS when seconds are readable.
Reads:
**10:21**
